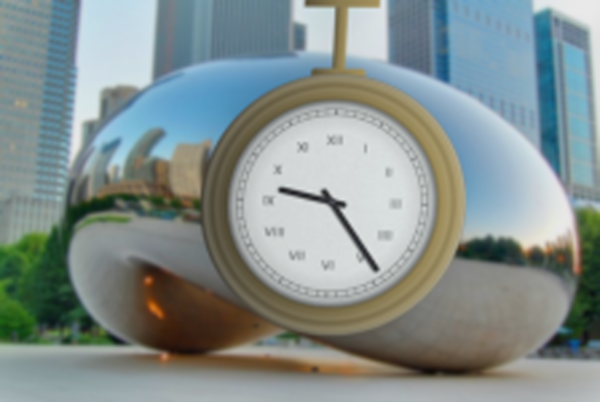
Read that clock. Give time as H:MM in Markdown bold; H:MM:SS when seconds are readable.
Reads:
**9:24**
